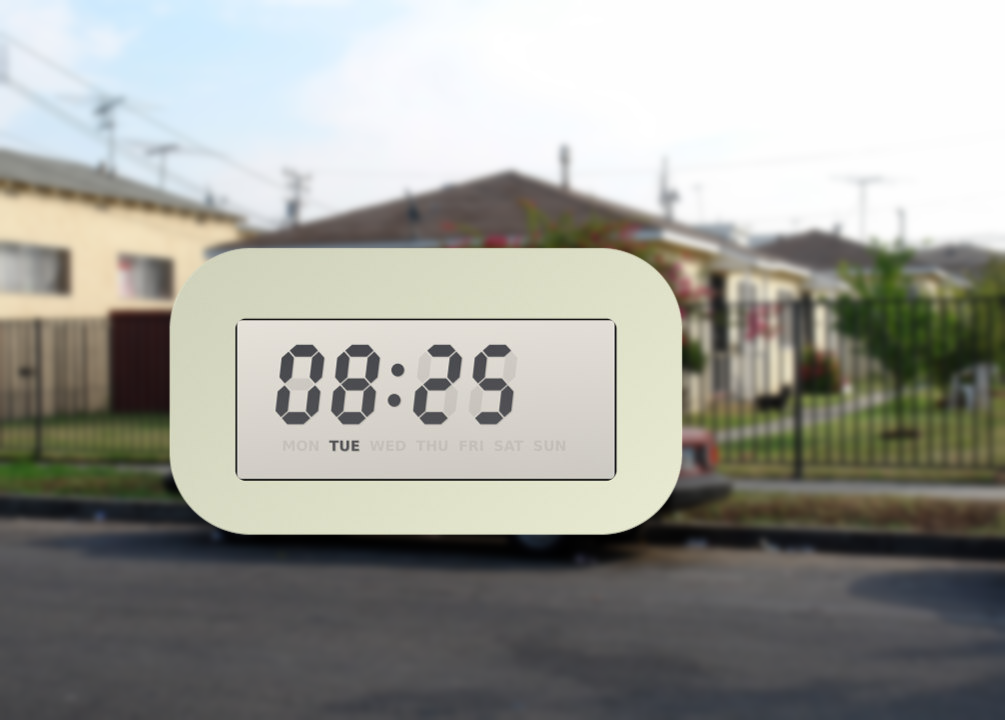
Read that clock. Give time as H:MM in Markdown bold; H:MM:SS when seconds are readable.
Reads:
**8:25**
